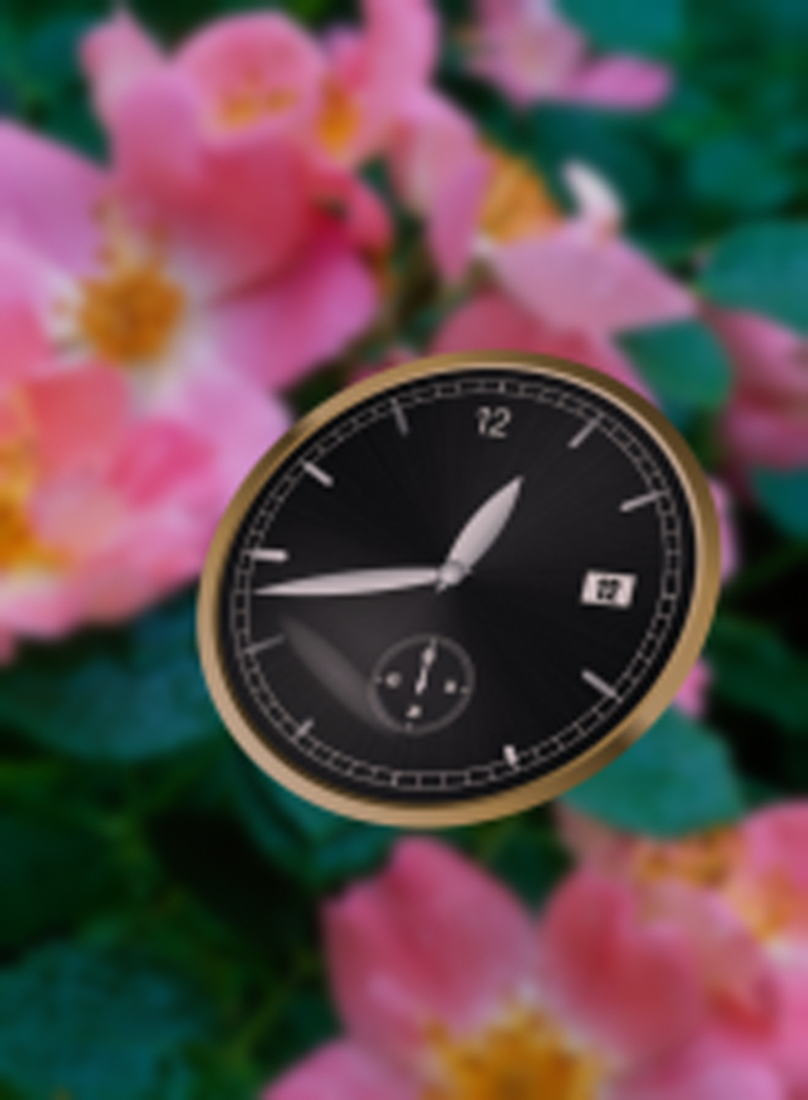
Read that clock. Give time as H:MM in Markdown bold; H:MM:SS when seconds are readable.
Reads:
**12:43**
